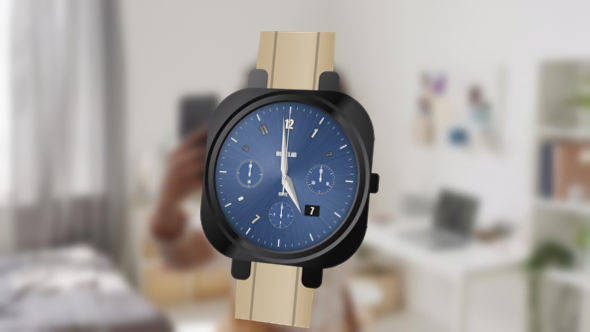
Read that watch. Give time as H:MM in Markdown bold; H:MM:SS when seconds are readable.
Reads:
**4:59**
